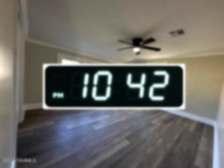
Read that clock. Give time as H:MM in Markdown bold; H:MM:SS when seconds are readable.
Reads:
**10:42**
